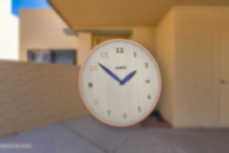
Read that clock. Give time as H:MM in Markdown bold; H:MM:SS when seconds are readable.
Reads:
**1:52**
